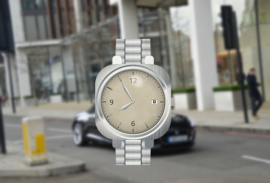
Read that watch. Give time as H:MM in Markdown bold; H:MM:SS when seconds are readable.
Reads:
**7:55**
